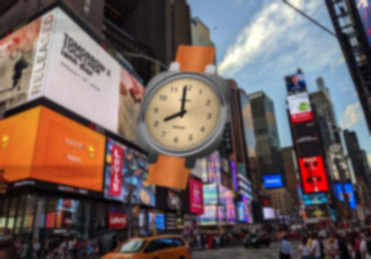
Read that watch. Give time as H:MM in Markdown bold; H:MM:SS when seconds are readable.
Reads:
**7:59**
